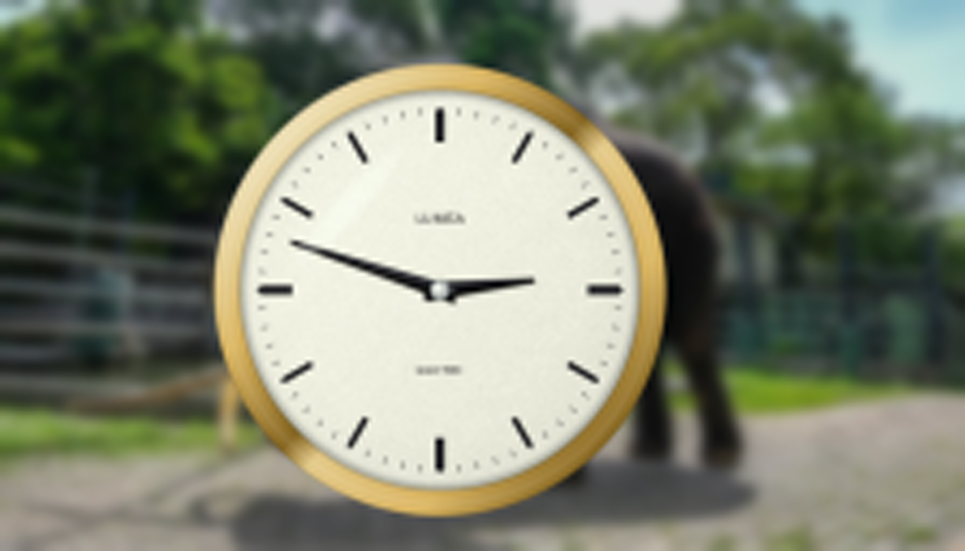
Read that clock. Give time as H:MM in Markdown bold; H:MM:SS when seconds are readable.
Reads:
**2:48**
